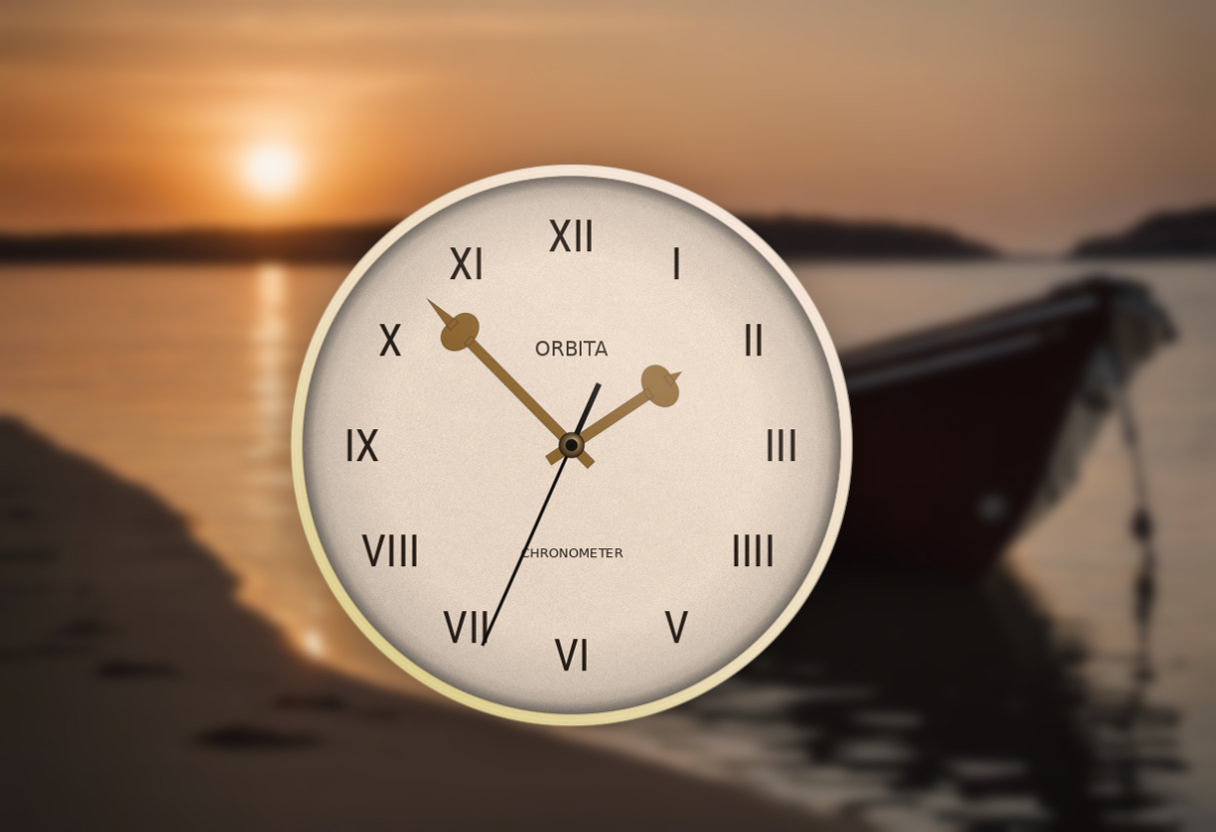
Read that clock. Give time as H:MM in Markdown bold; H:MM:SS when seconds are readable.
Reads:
**1:52:34**
